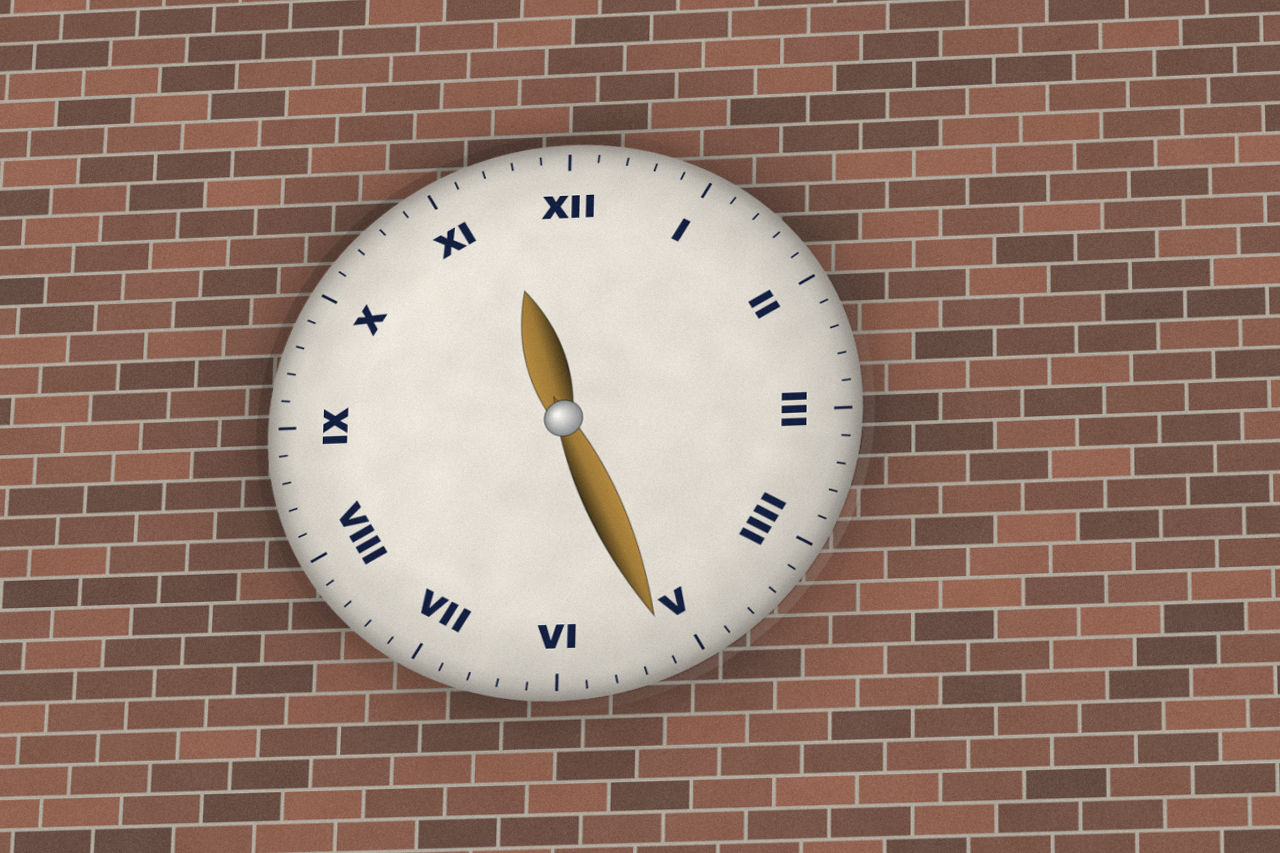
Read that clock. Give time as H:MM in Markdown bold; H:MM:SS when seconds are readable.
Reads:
**11:26**
